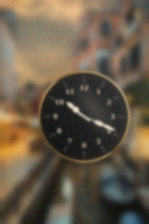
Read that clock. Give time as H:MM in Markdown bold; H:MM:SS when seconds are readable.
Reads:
**10:19**
